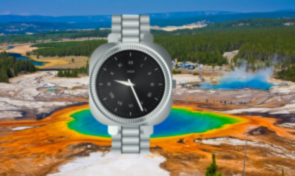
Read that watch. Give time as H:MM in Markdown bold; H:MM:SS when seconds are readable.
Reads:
**9:26**
